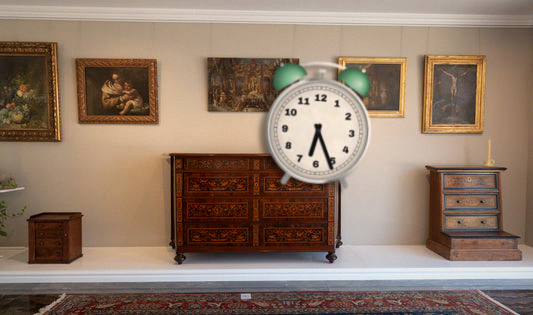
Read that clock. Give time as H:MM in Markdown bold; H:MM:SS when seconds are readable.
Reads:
**6:26**
